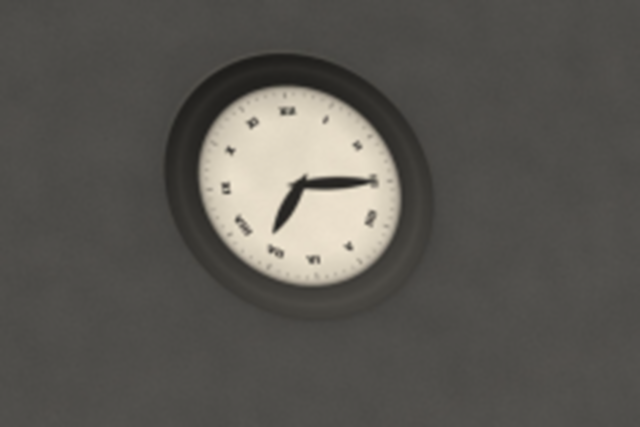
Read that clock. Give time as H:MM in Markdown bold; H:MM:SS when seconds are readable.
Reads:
**7:15**
